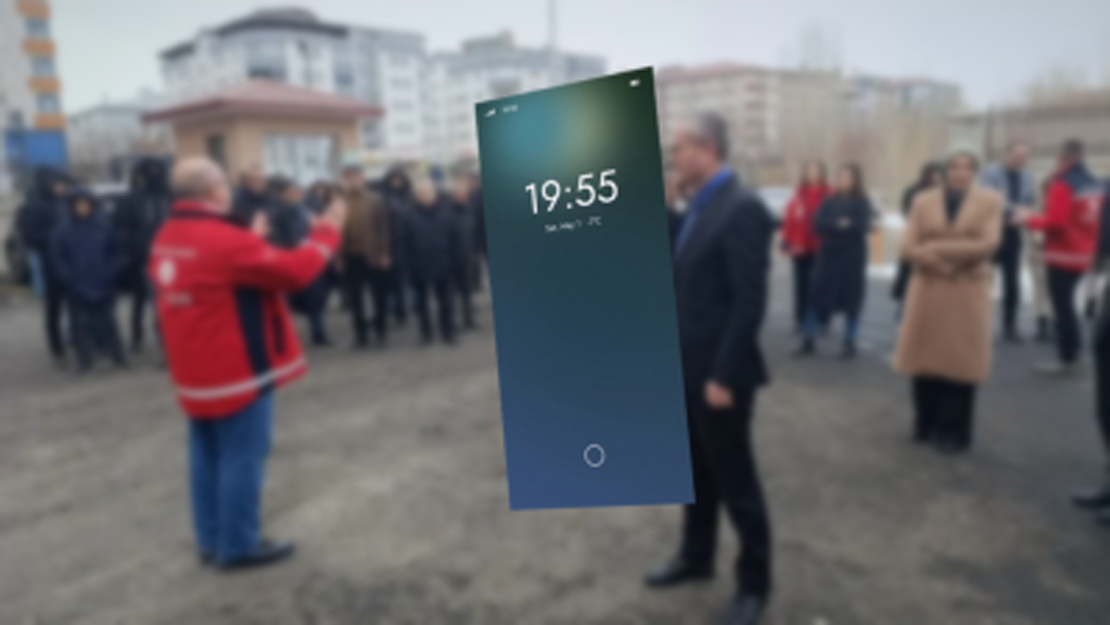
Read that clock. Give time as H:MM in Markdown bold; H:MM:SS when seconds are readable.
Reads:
**19:55**
